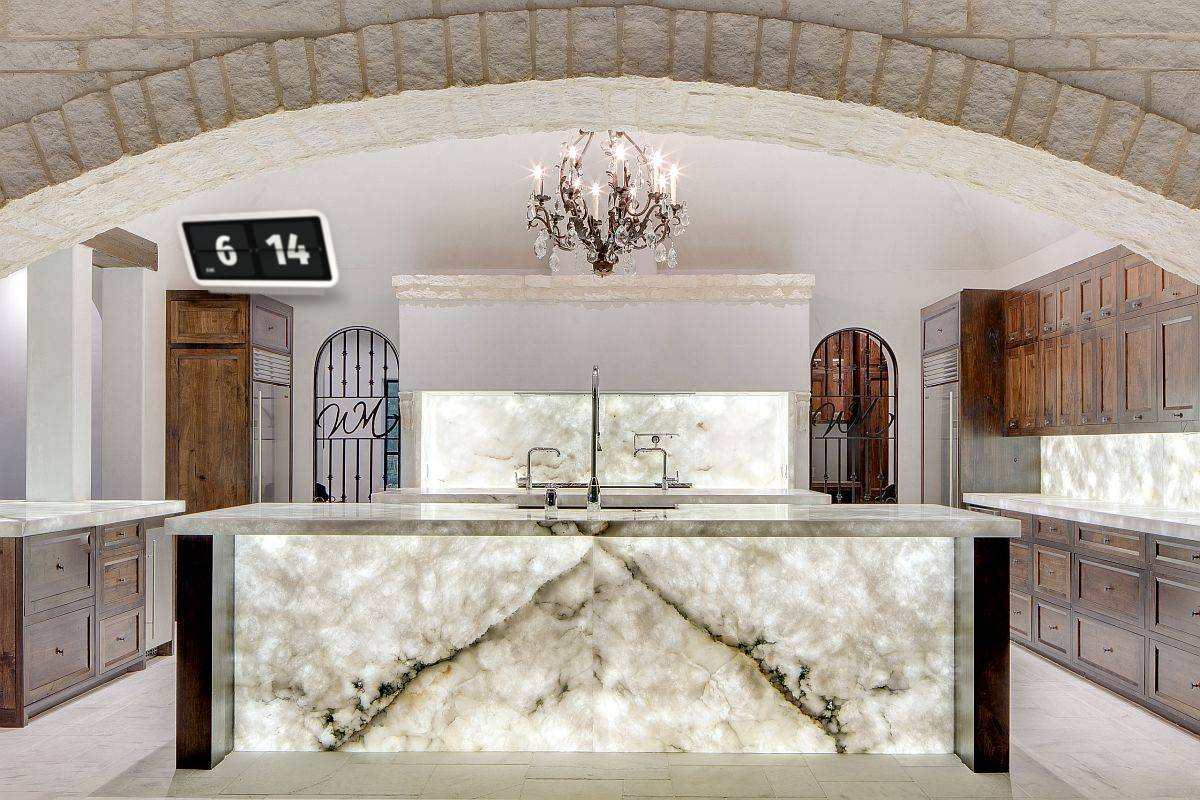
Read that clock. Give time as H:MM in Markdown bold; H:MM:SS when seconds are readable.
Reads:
**6:14**
